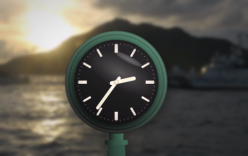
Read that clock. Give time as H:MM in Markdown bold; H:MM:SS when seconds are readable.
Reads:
**2:36**
